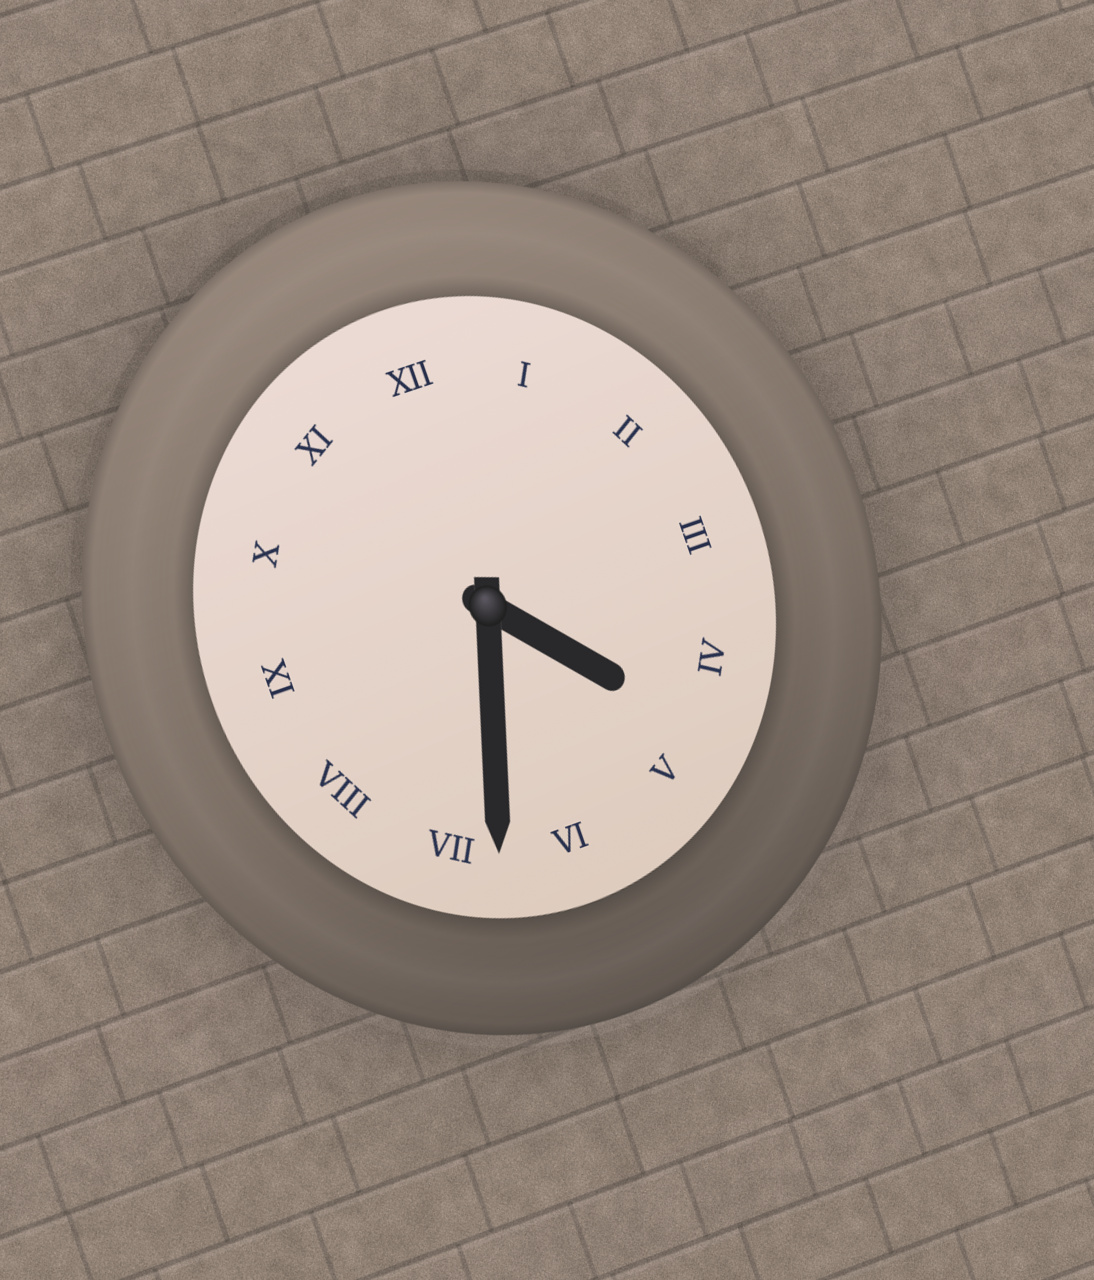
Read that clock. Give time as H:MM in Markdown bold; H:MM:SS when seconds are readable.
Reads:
**4:33**
